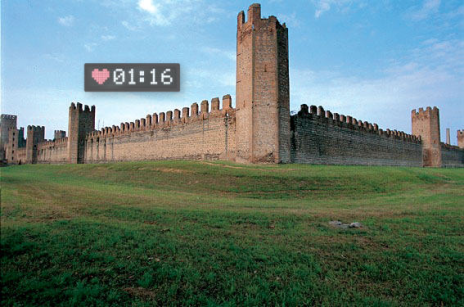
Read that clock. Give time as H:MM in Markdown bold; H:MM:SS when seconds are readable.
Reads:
**1:16**
